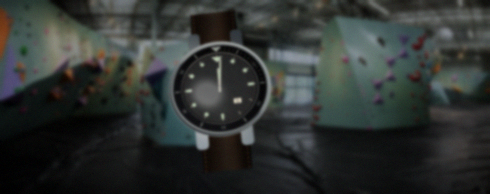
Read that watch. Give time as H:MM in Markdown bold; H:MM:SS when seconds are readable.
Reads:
**12:01**
